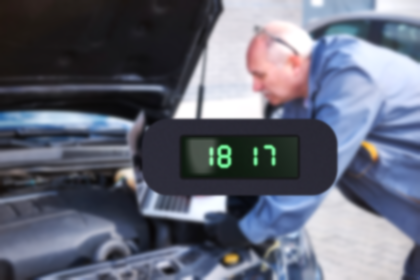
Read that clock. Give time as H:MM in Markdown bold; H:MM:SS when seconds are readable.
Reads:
**18:17**
